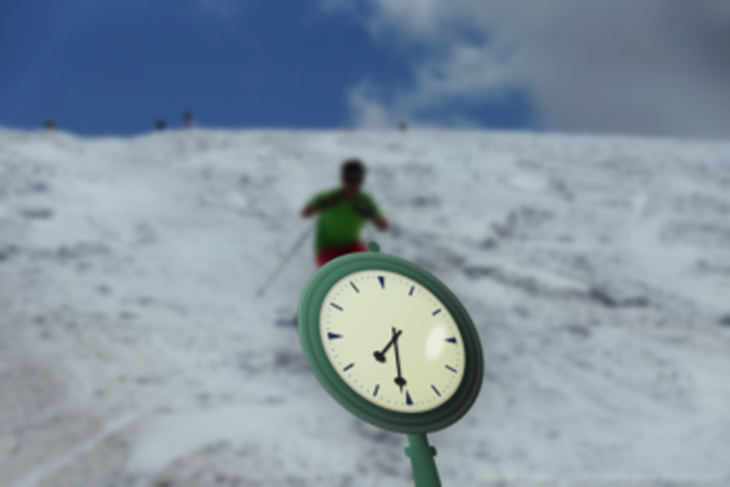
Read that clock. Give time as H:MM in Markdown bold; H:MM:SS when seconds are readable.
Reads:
**7:31**
